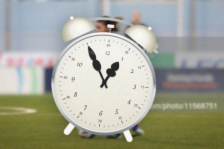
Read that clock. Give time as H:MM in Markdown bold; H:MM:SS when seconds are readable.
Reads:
**12:55**
